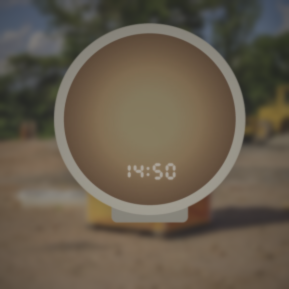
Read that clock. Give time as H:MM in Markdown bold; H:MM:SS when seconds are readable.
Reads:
**14:50**
